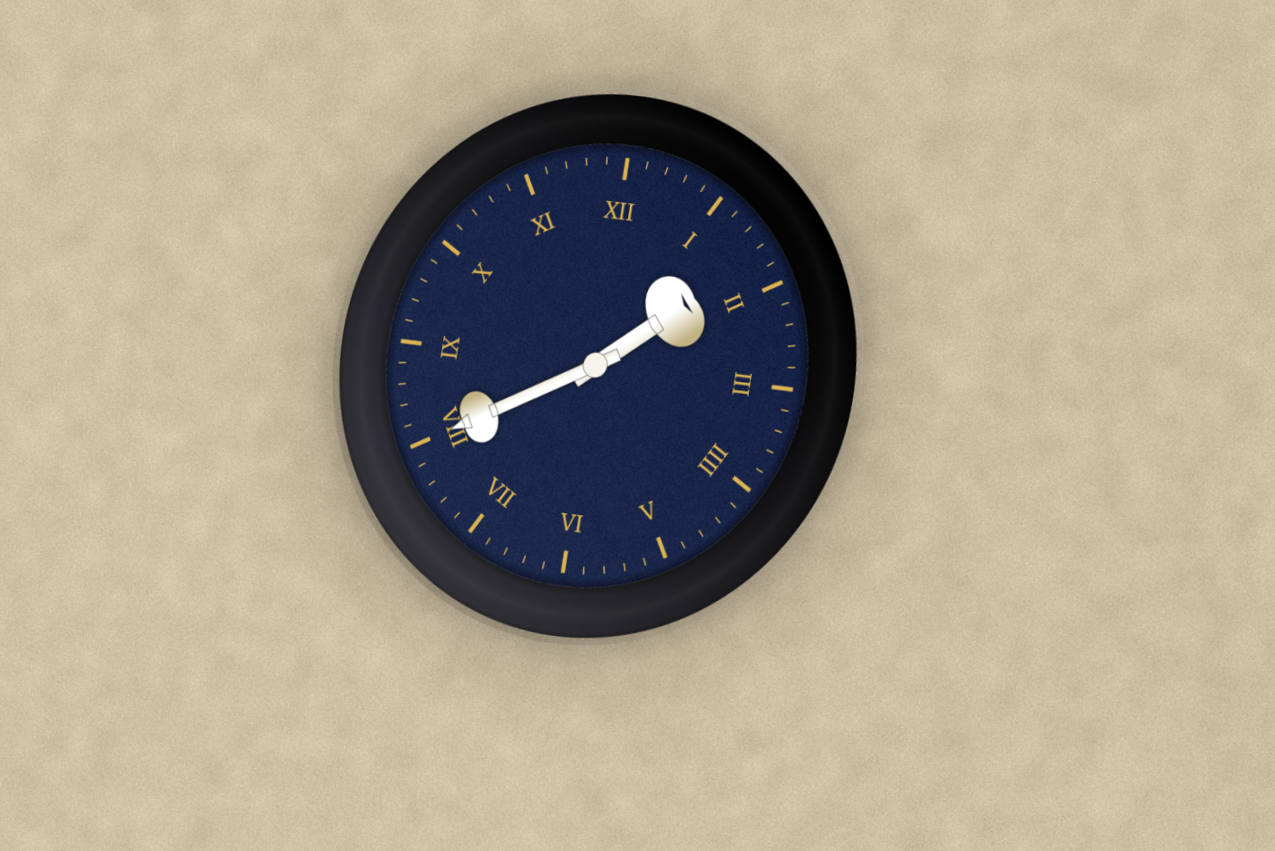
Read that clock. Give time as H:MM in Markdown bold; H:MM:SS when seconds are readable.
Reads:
**1:40**
